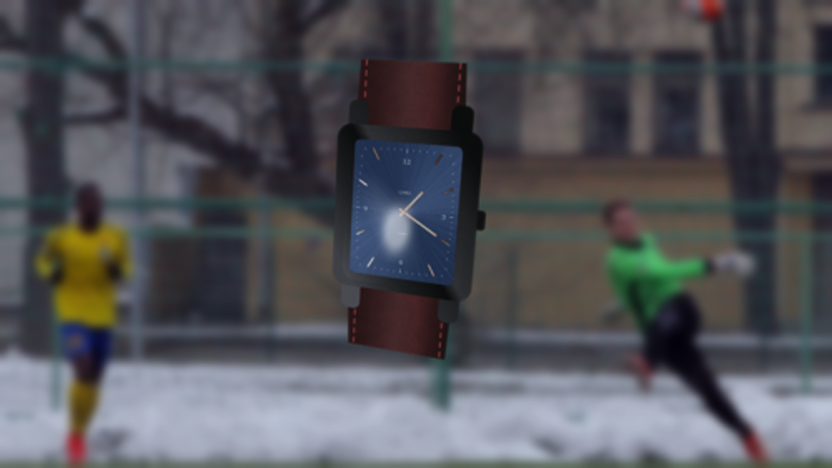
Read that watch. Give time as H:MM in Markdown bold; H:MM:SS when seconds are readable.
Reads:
**1:20**
